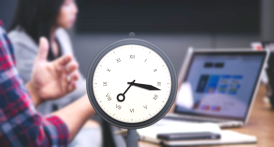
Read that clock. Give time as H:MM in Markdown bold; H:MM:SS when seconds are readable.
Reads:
**7:17**
